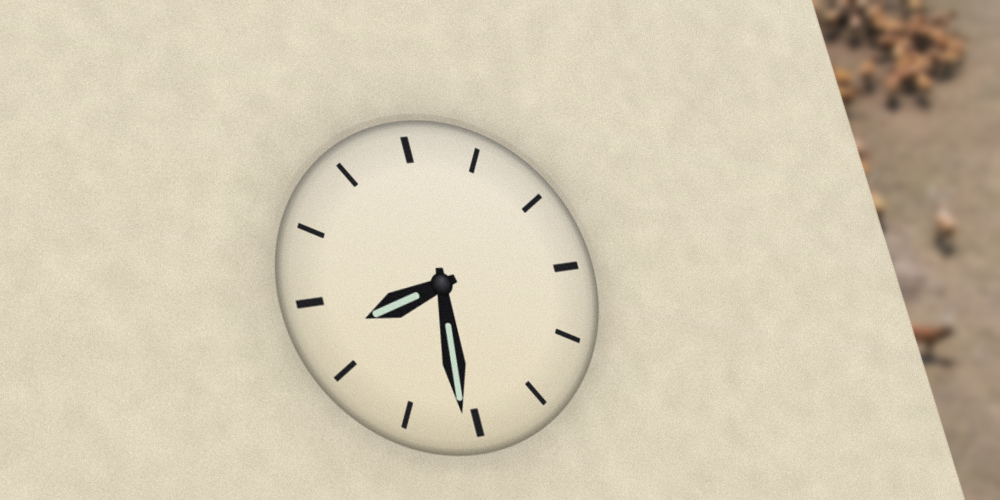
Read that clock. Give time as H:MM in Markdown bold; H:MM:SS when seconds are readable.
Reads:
**8:31**
